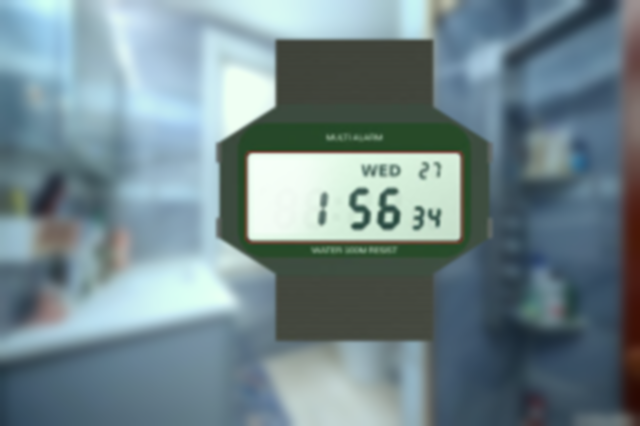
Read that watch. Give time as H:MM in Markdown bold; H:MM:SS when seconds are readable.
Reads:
**1:56:34**
